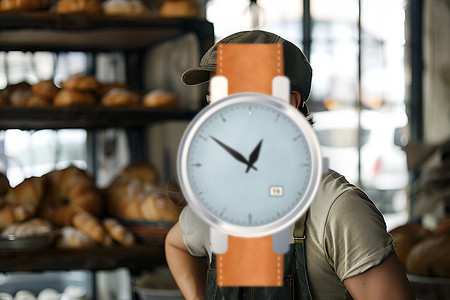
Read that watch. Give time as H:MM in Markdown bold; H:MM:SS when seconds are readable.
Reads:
**12:51**
